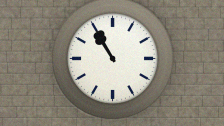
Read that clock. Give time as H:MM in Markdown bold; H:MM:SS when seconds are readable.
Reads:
**10:55**
